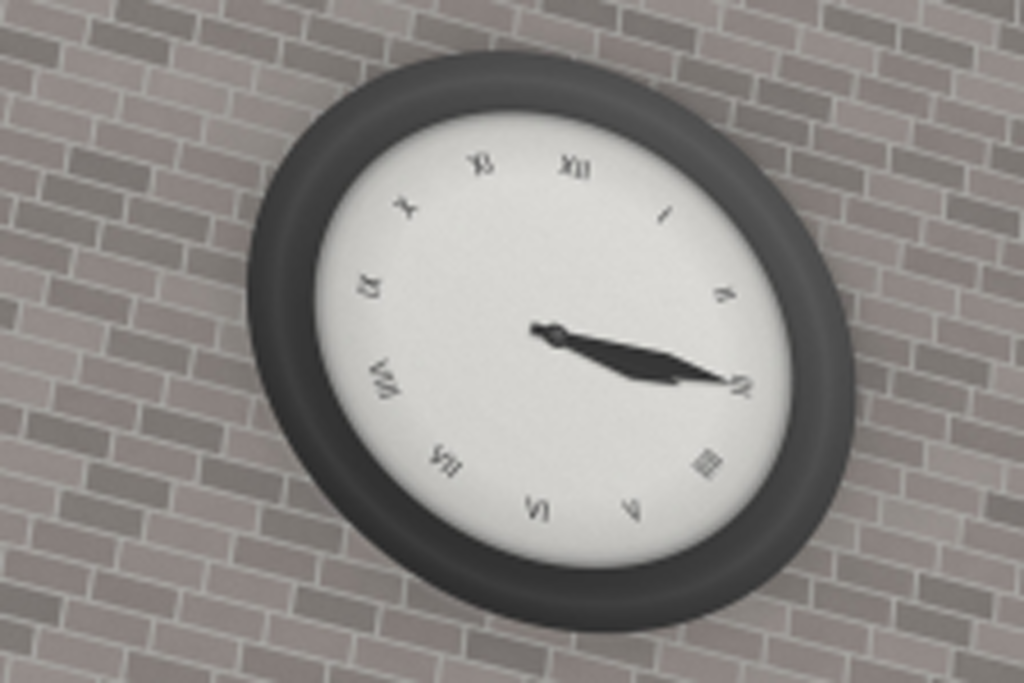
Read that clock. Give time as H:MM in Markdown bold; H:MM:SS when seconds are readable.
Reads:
**3:15**
